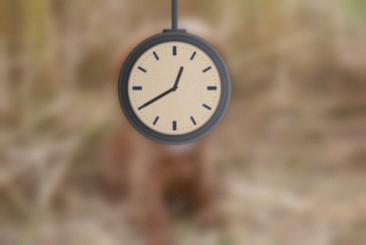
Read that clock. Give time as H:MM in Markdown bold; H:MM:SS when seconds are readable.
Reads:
**12:40**
